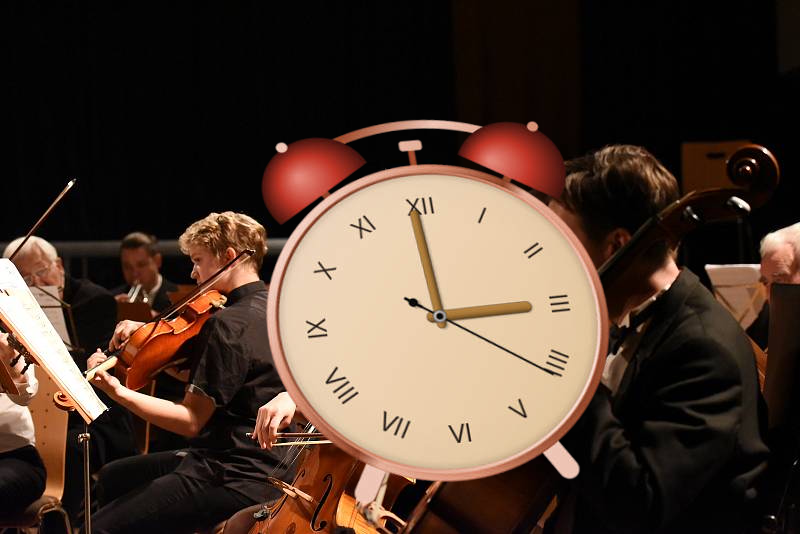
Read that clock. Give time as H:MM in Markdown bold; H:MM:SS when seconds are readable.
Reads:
**2:59:21**
